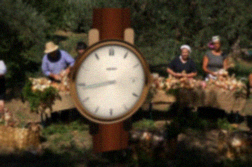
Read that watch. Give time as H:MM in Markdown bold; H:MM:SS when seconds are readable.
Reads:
**8:44**
